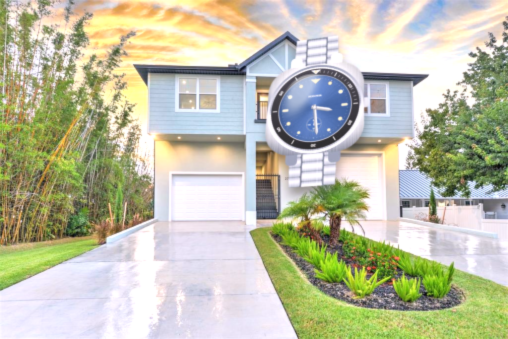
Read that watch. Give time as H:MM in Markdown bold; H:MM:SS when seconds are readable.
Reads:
**3:29**
